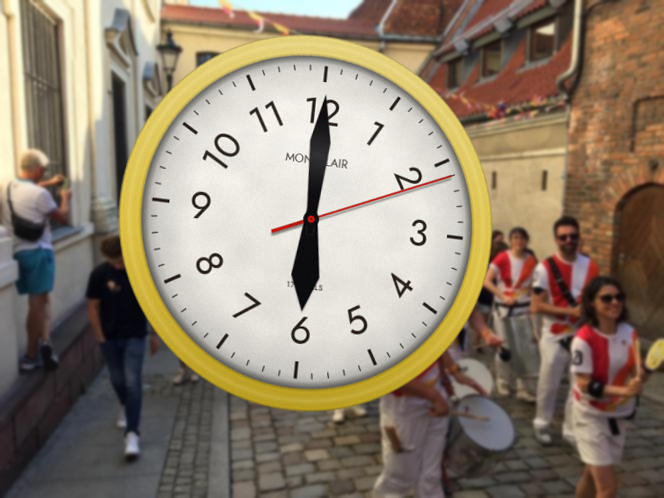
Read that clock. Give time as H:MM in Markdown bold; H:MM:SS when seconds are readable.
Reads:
**6:00:11**
